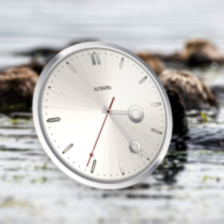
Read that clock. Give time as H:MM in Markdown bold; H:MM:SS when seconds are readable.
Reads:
**3:25:36**
